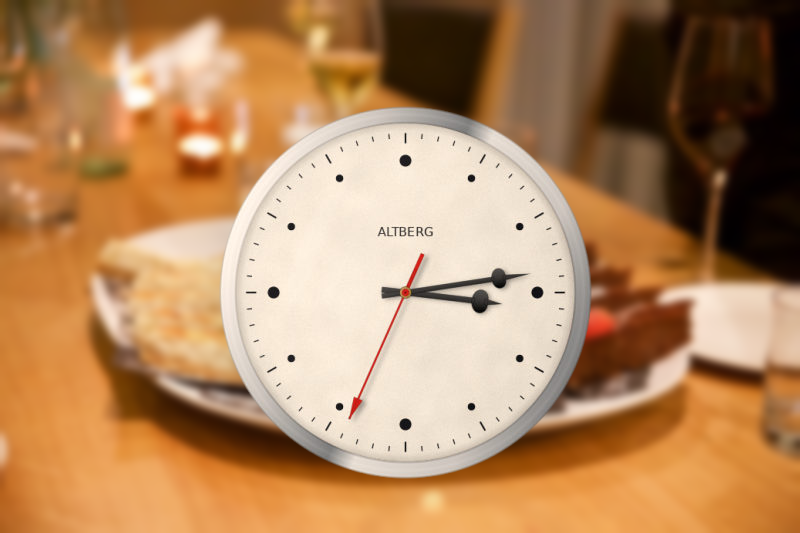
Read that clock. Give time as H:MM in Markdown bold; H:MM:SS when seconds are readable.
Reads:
**3:13:34**
